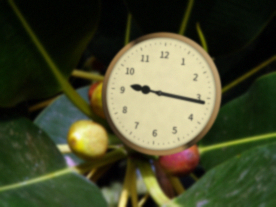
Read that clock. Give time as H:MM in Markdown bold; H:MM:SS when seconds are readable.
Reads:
**9:16**
